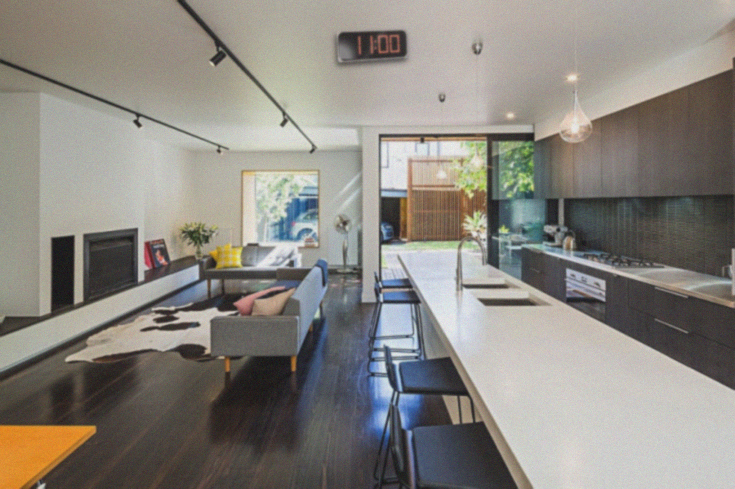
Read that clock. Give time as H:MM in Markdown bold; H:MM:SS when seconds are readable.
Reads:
**11:00**
